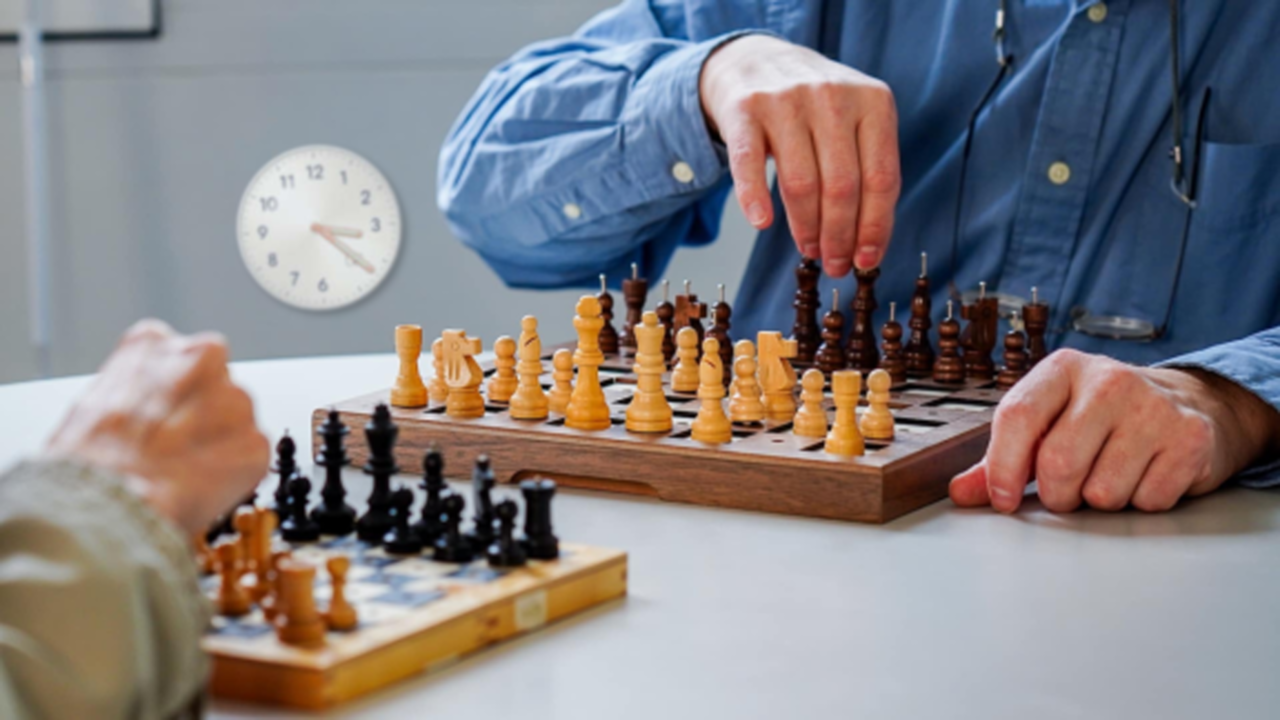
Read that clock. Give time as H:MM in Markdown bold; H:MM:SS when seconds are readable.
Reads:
**3:22**
